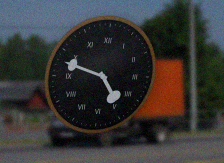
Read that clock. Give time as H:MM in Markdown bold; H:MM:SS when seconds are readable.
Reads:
**4:48**
